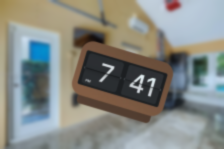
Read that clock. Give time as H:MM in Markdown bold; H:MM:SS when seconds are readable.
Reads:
**7:41**
